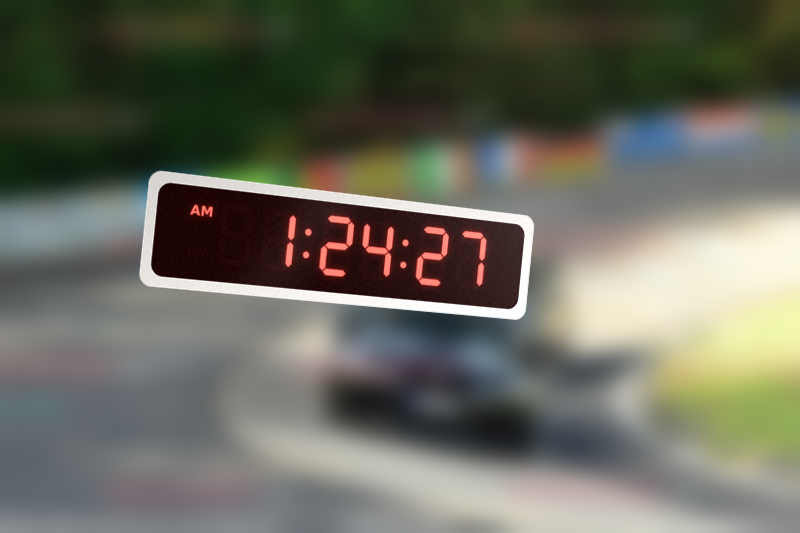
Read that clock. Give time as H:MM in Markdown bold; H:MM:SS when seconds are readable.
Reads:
**1:24:27**
